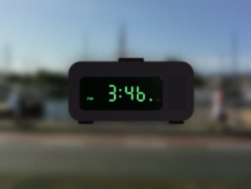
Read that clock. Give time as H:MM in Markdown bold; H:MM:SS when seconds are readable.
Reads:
**3:46**
